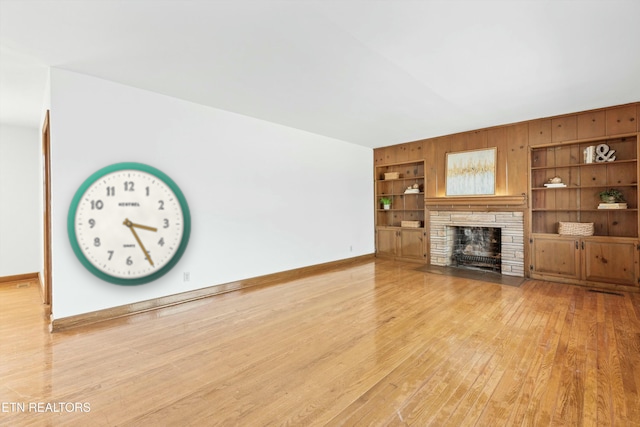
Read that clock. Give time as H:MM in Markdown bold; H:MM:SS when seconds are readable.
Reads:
**3:25**
